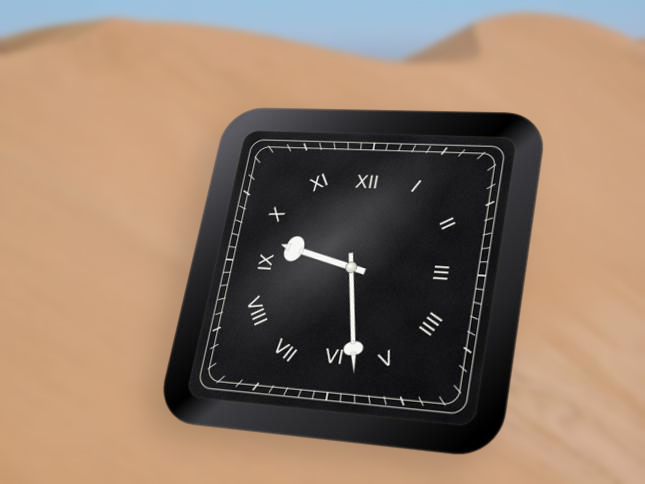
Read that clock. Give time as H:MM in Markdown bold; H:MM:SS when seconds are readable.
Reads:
**9:28**
